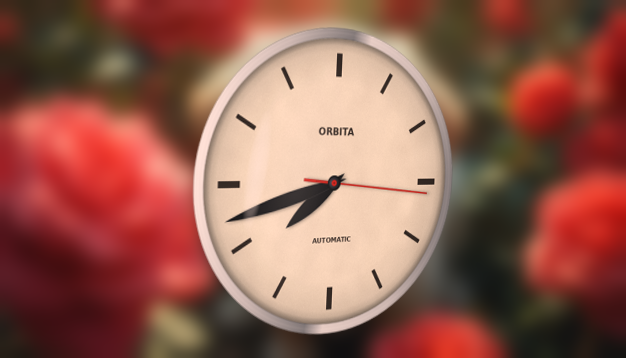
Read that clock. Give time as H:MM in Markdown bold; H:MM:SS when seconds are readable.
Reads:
**7:42:16**
